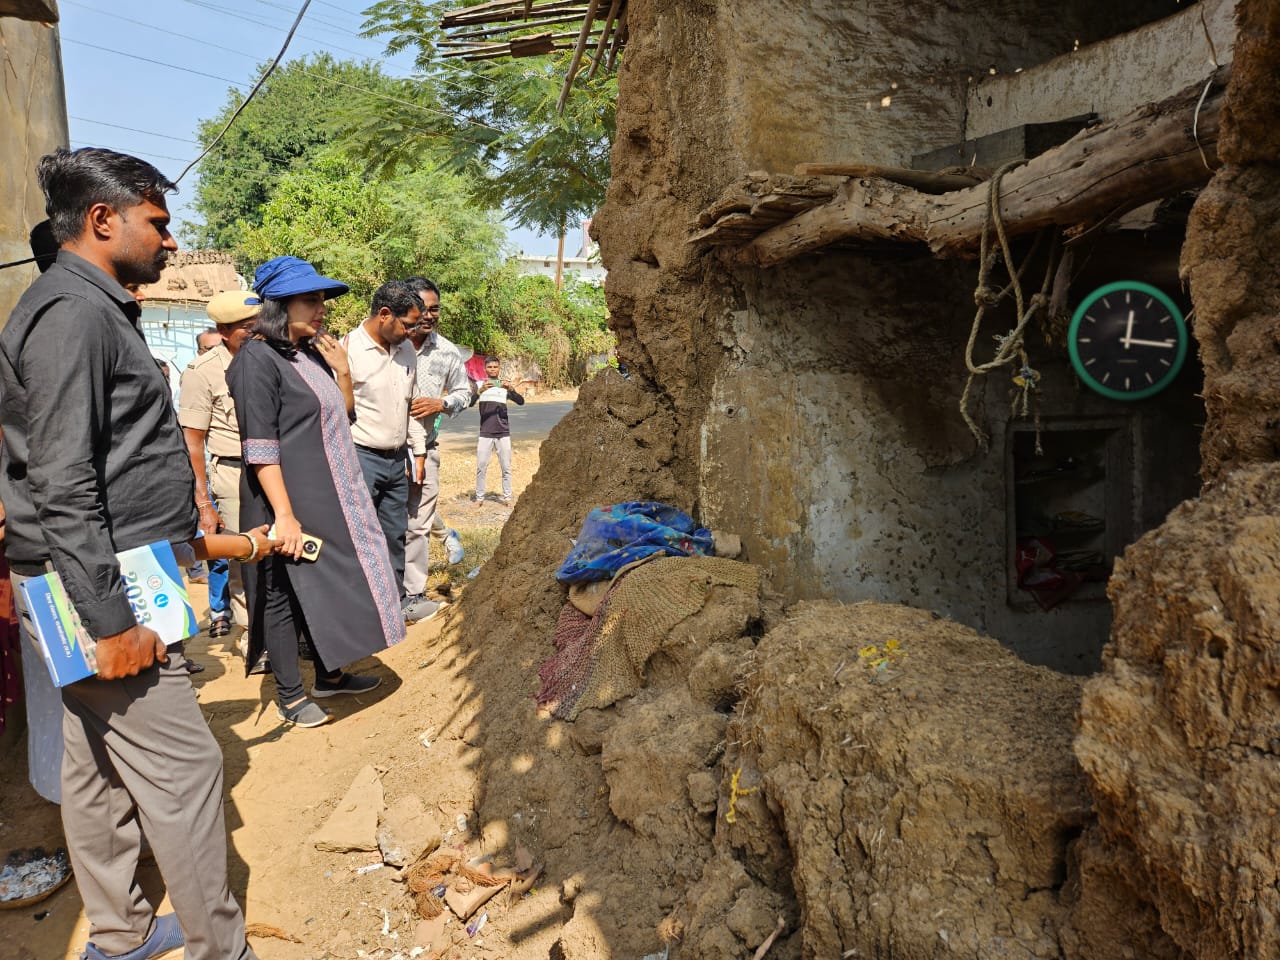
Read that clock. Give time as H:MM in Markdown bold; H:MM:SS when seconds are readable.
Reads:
**12:16**
